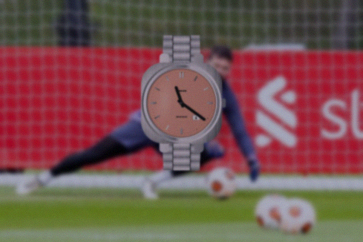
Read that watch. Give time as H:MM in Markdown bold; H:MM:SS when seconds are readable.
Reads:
**11:21**
